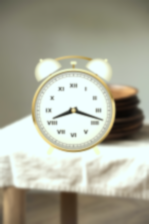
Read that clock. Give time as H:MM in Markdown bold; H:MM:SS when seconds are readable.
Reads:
**8:18**
